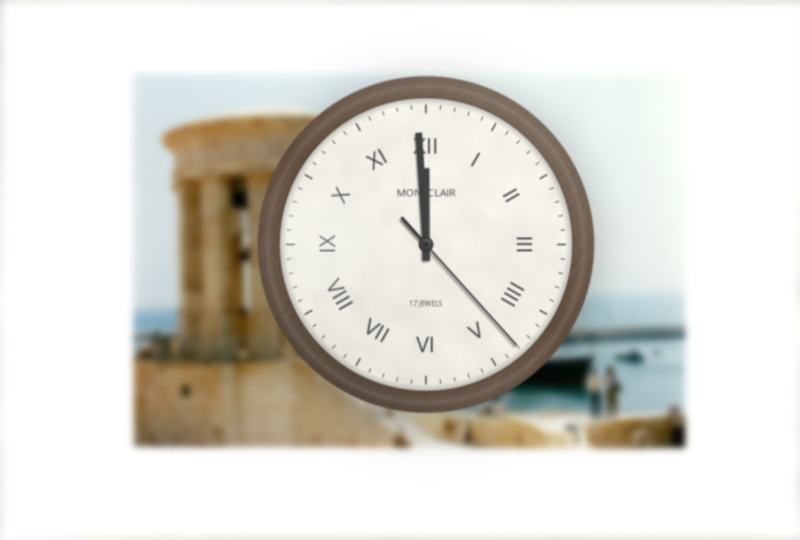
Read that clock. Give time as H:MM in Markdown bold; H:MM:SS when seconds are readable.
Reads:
**11:59:23**
